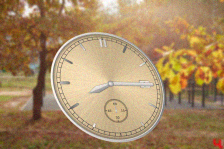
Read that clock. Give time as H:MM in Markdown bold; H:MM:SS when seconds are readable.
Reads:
**8:15**
